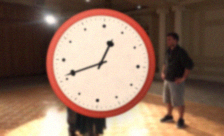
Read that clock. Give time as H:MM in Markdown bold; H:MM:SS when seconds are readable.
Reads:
**12:41**
